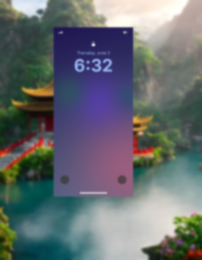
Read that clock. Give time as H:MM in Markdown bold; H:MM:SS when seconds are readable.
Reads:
**6:32**
